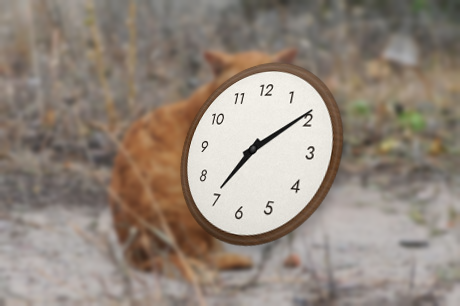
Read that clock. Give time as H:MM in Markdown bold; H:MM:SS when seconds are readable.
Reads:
**7:09**
